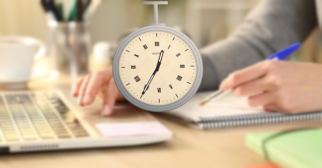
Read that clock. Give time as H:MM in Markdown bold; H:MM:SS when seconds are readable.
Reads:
**12:35**
